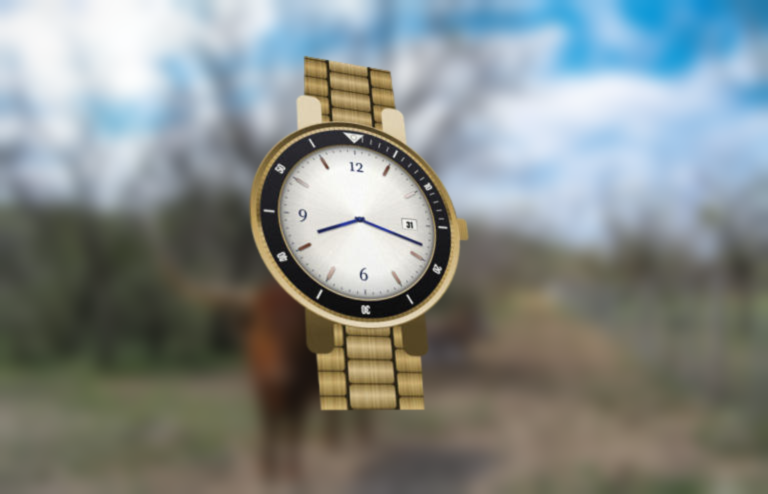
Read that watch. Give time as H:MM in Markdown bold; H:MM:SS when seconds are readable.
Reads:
**8:18**
